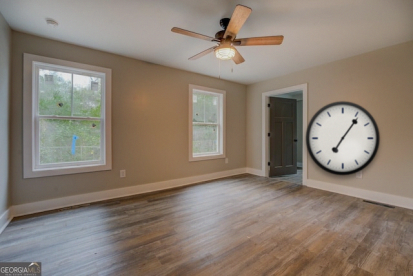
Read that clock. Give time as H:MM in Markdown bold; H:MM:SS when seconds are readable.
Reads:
**7:06**
